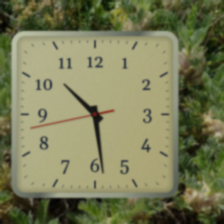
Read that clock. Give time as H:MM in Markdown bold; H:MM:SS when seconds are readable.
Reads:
**10:28:43**
